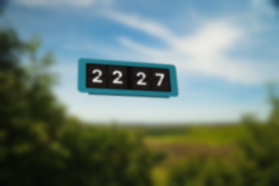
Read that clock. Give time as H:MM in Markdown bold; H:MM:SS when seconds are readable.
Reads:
**22:27**
